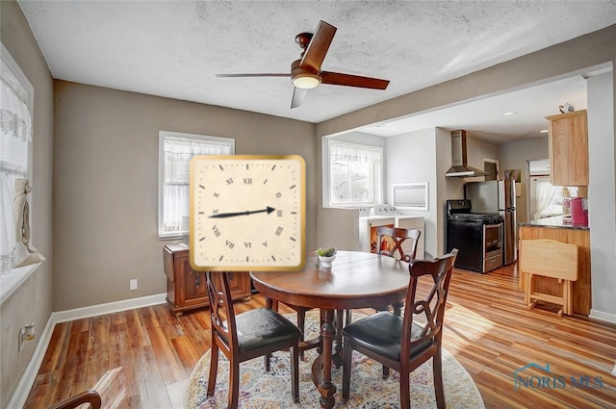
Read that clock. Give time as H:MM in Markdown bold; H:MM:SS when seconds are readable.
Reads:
**2:44**
